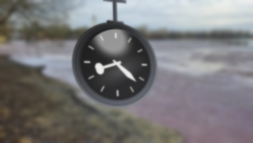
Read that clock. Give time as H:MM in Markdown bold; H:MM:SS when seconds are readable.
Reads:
**8:22**
